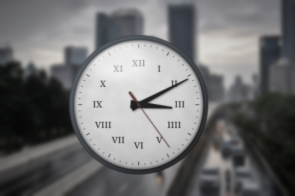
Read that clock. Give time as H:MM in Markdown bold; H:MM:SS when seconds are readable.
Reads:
**3:10:24**
